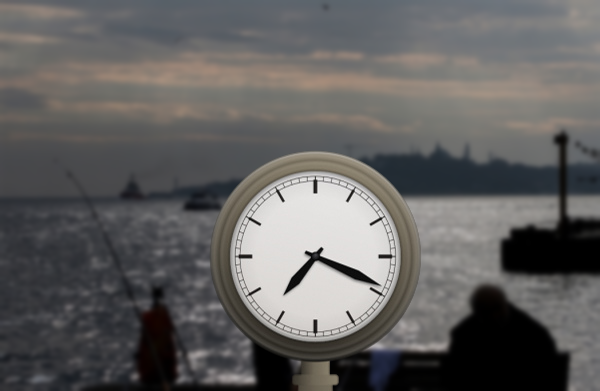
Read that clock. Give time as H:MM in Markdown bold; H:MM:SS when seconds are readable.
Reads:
**7:19**
